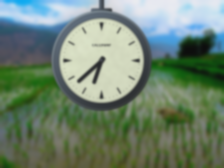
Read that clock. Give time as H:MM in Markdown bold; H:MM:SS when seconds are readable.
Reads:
**6:38**
